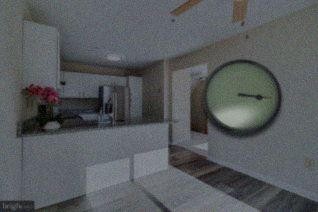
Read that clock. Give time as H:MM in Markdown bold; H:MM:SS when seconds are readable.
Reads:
**3:16**
